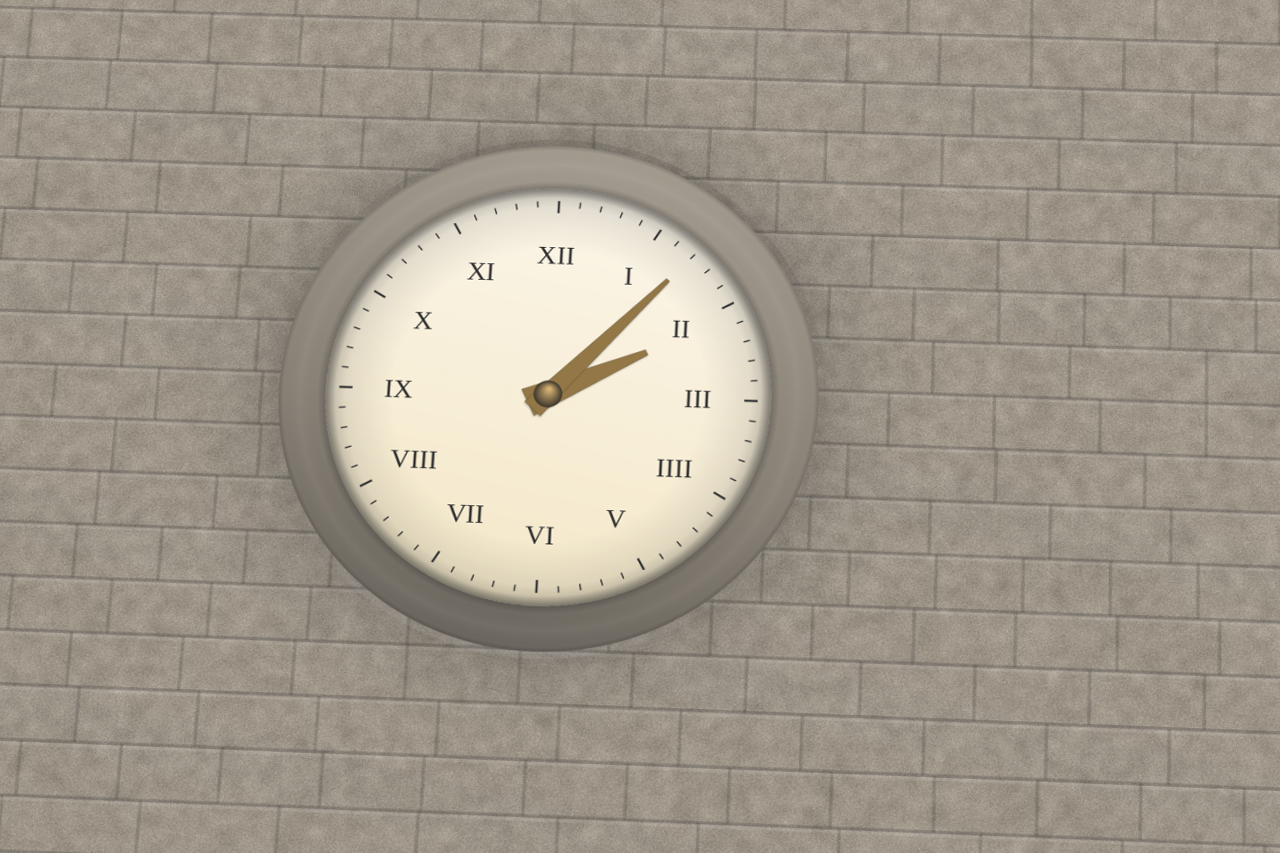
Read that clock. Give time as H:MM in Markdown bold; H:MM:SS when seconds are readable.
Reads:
**2:07**
